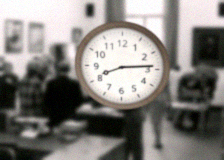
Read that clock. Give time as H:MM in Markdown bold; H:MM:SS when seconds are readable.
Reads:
**8:14**
